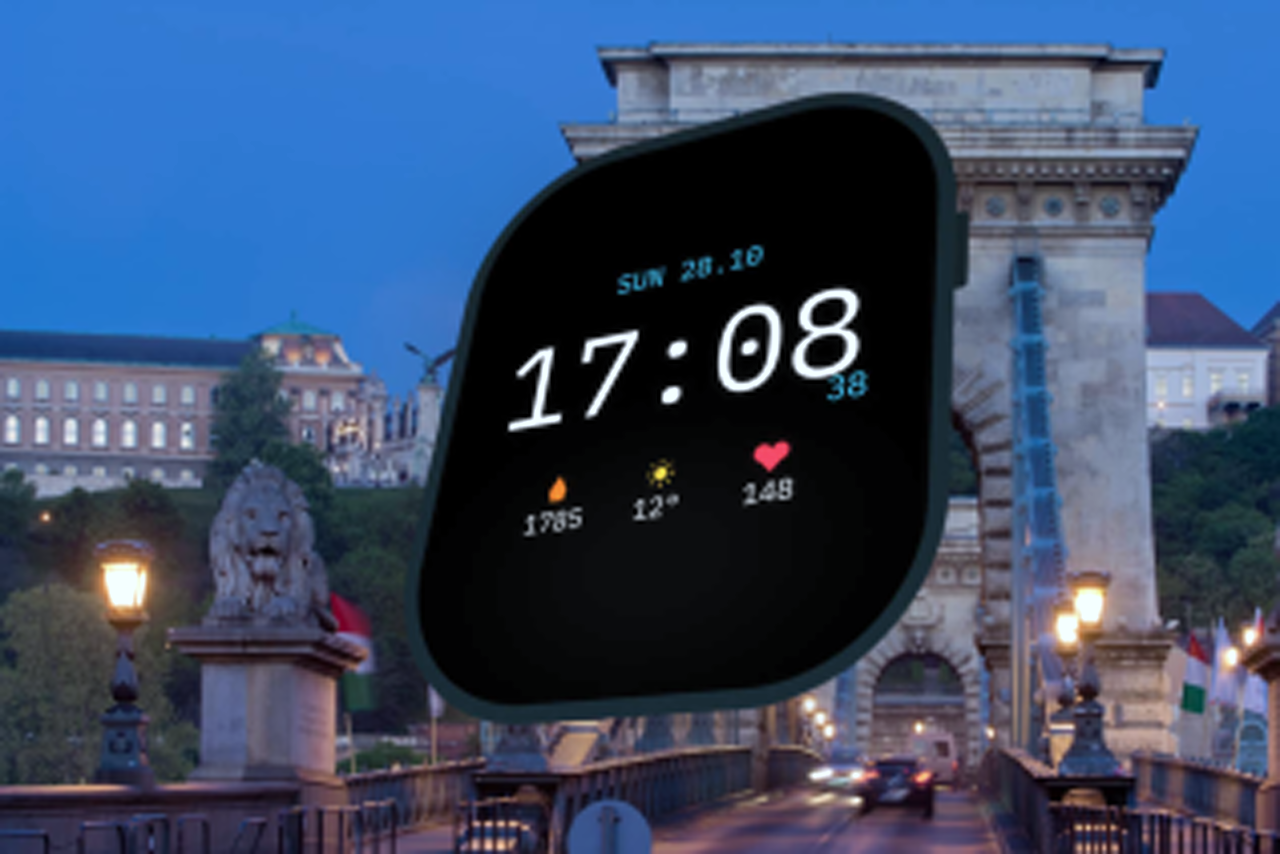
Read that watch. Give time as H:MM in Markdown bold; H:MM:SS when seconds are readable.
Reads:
**17:08:38**
